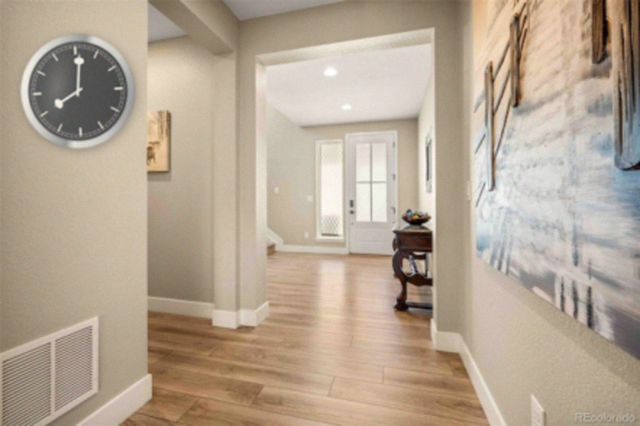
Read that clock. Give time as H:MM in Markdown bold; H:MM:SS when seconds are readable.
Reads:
**8:01**
